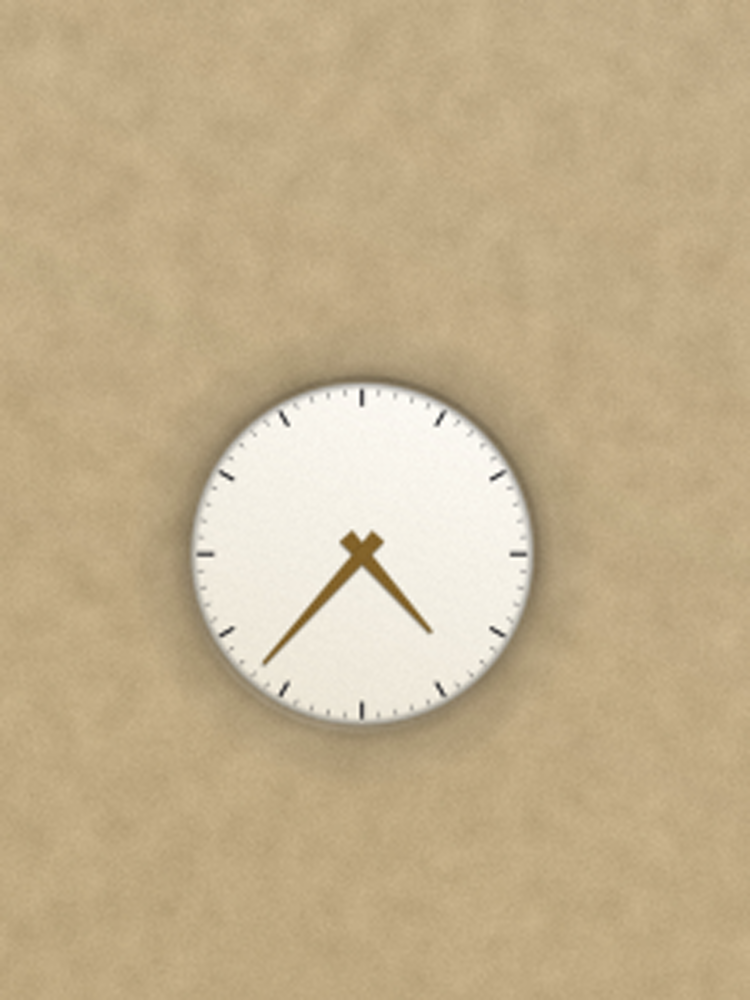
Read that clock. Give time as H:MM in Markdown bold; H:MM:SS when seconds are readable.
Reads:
**4:37**
